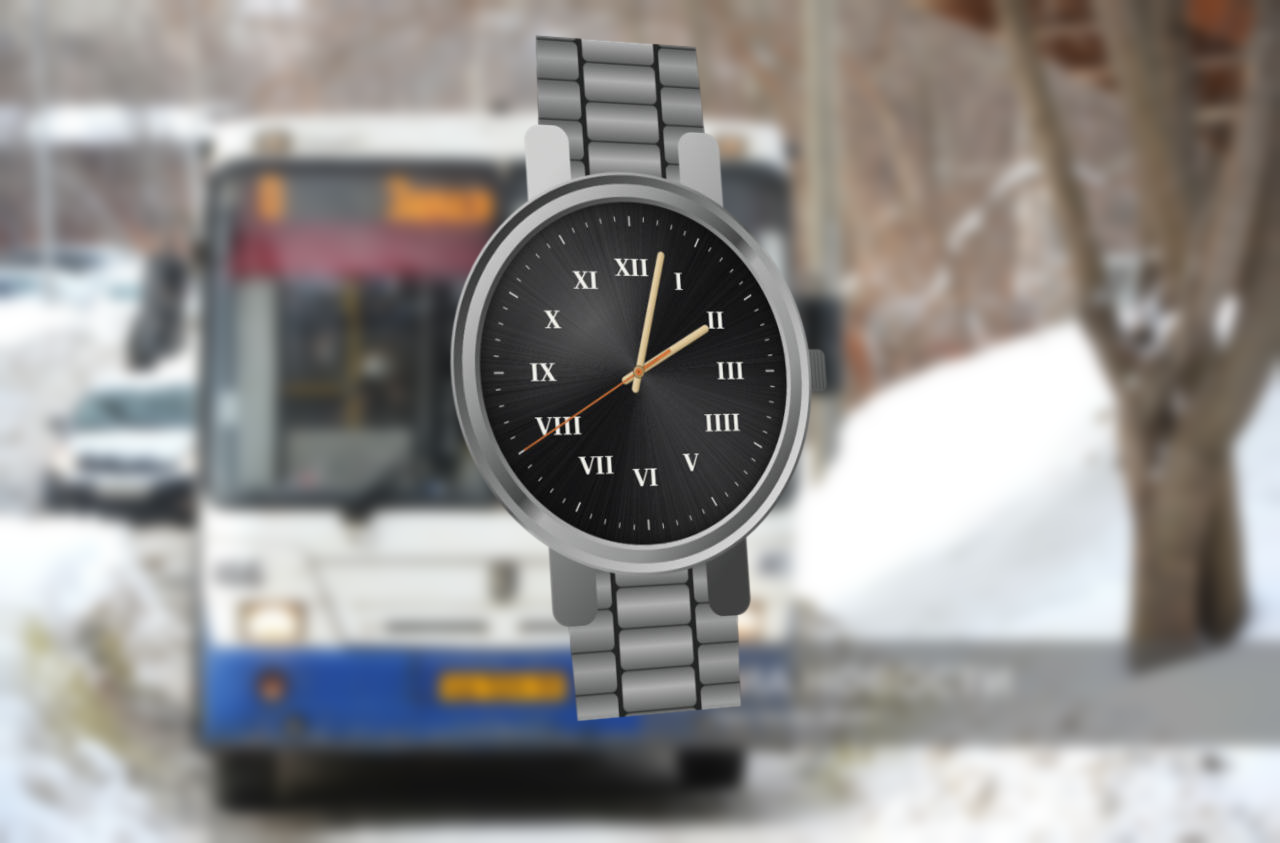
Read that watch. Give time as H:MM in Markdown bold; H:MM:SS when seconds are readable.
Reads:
**2:02:40**
